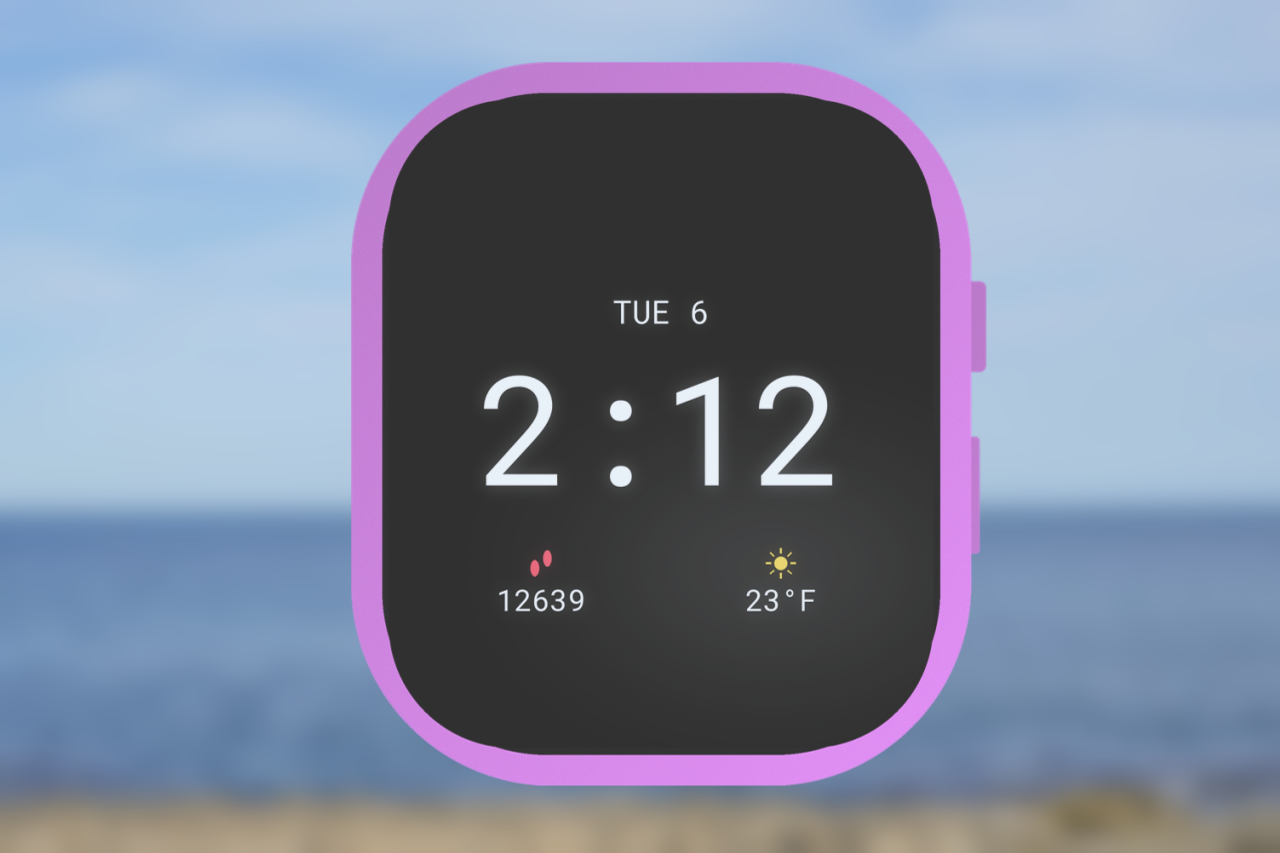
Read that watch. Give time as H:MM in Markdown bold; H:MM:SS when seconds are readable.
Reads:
**2:12**
